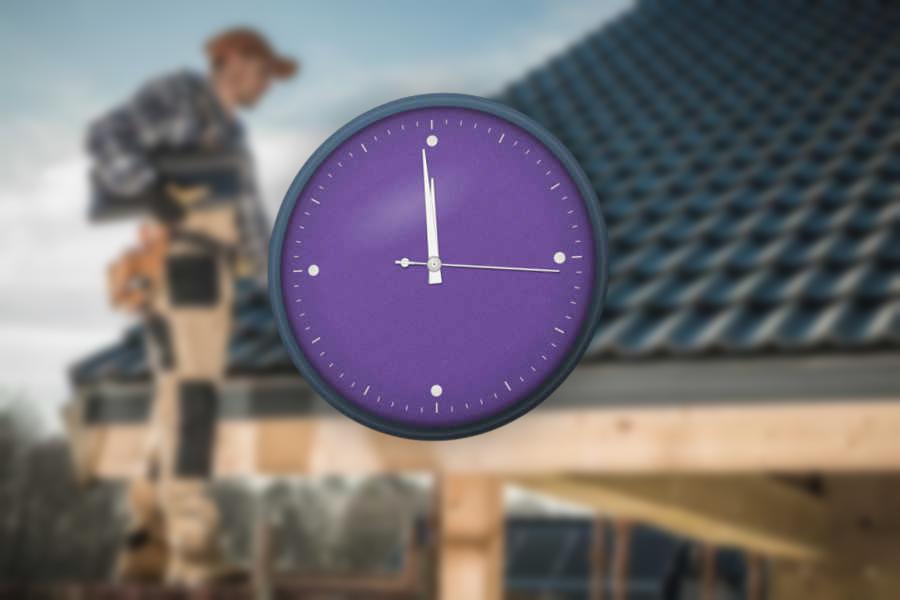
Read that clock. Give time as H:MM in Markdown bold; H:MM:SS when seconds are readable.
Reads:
**11:59:16**
